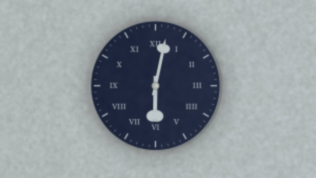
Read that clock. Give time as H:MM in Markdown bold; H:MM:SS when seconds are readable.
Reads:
**6:02**
